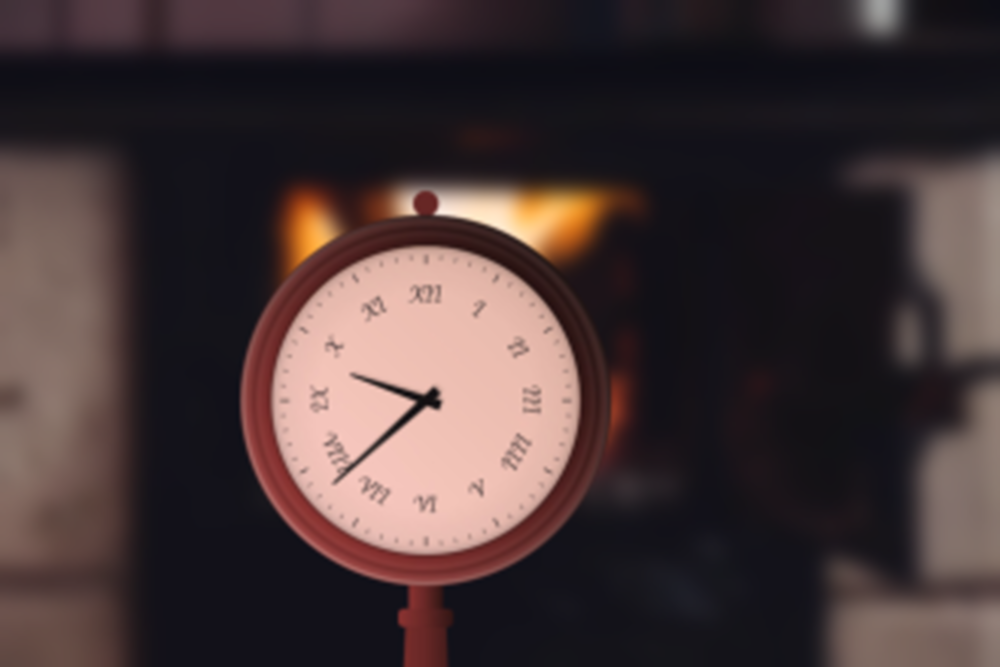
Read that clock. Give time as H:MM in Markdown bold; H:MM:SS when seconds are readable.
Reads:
**9:38**
